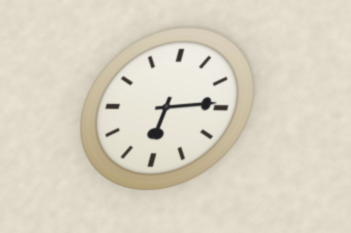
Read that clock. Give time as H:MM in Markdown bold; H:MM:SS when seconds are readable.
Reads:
**6:14**
